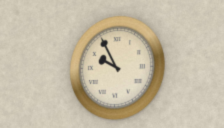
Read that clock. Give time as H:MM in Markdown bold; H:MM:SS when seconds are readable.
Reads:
**9:55**
